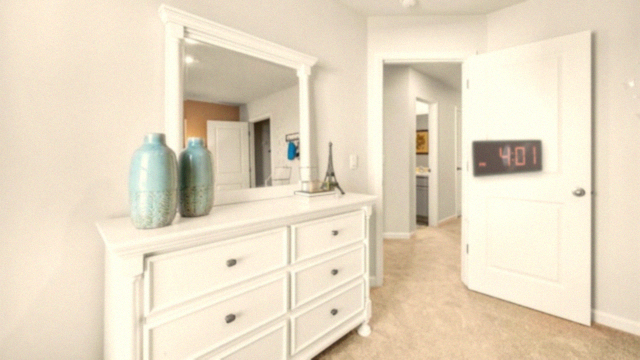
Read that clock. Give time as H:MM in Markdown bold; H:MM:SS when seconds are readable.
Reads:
**4:01**
